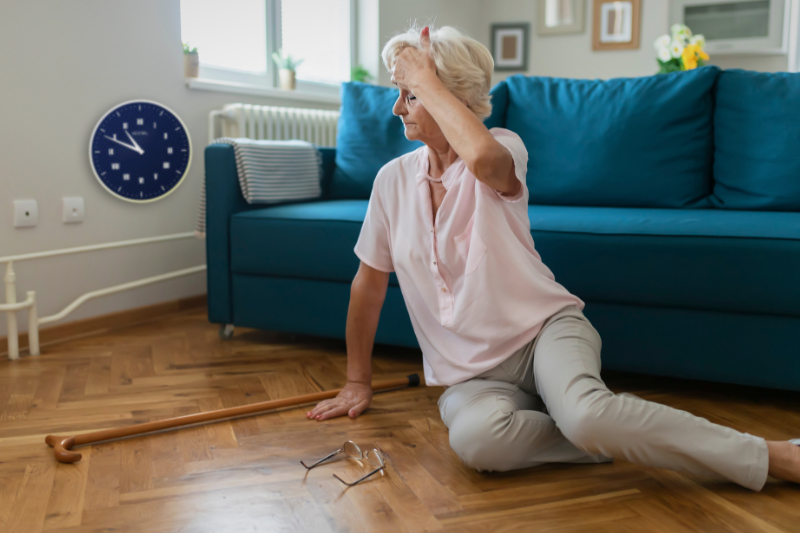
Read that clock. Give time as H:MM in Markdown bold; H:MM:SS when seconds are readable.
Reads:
**10:49**
